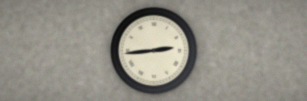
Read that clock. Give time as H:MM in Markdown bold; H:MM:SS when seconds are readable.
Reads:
**2:44**
